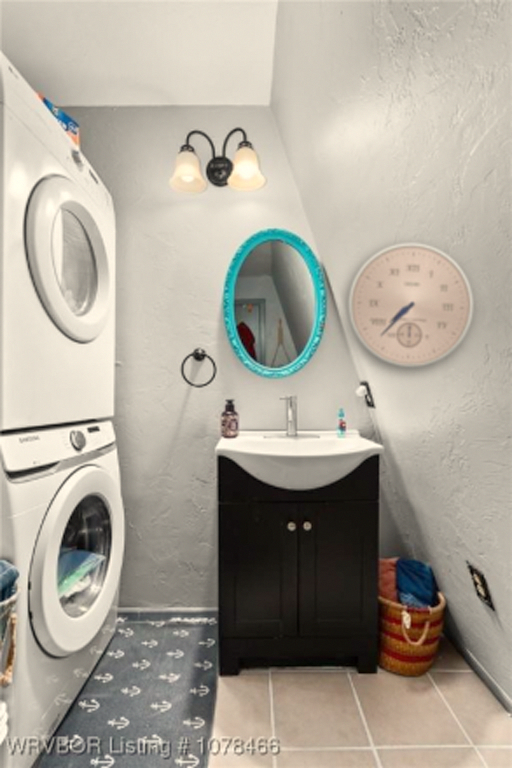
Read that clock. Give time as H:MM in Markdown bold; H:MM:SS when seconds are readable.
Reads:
**7:37**
